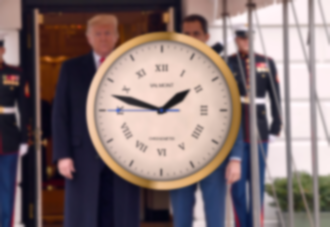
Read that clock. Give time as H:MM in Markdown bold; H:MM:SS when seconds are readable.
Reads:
**1:47:45**
